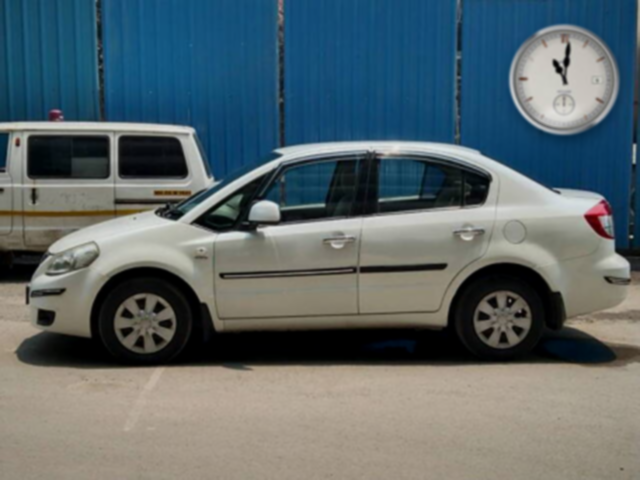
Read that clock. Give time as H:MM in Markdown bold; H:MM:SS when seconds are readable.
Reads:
**11:01**
